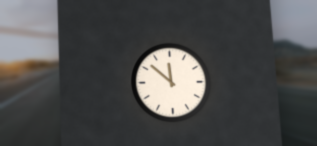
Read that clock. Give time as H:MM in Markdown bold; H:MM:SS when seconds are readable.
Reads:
**11:52**
